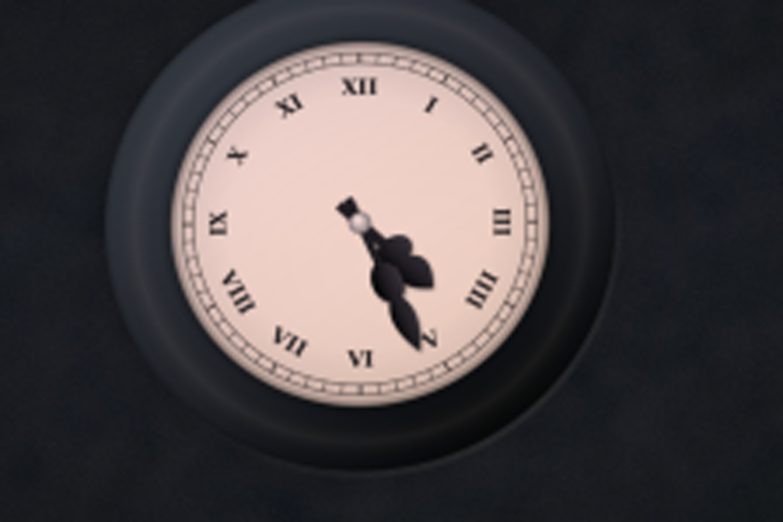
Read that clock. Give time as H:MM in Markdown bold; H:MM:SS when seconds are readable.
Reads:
**4:26**
